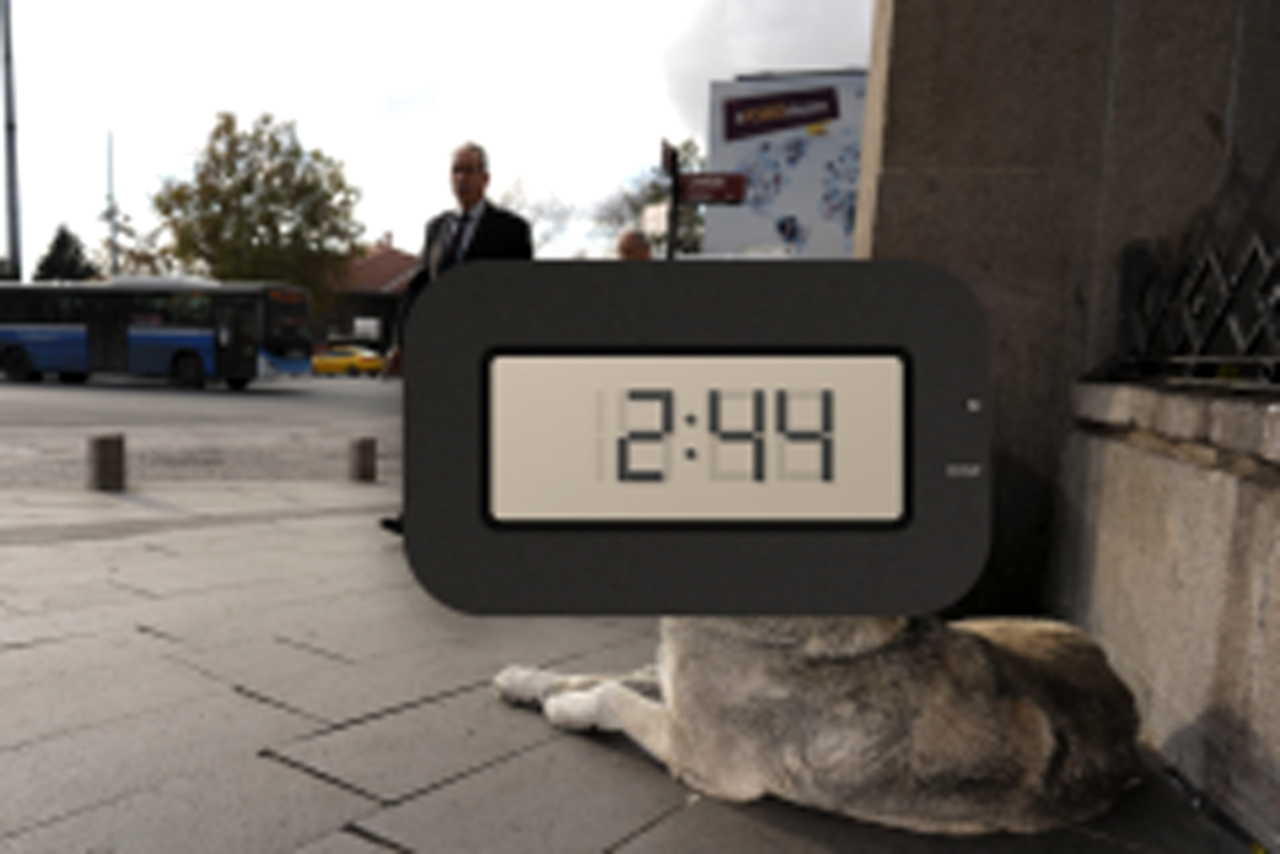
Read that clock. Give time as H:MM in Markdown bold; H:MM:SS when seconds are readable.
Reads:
**2:44**
